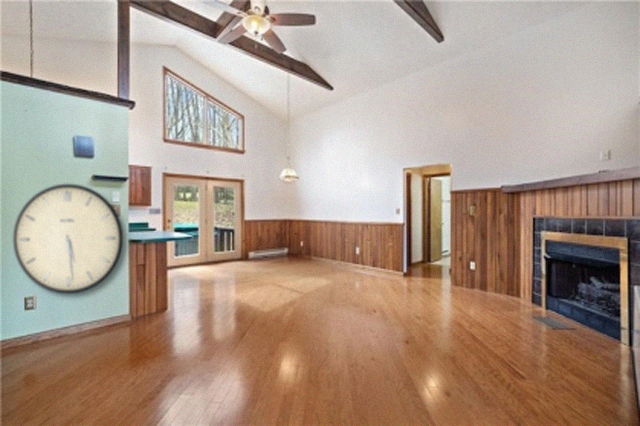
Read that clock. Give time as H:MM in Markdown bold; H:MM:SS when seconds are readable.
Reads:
**5:29**
